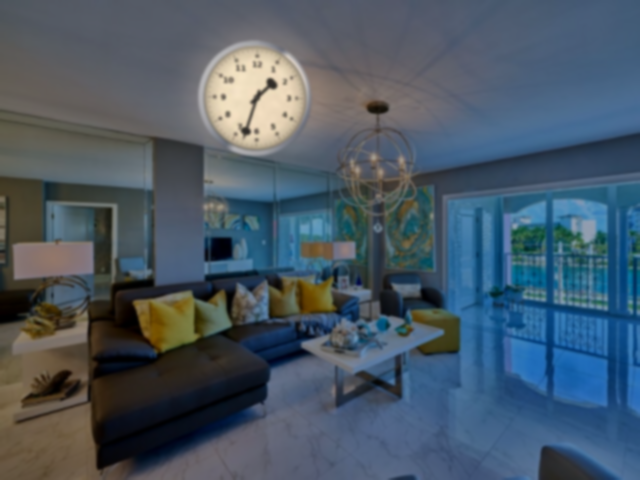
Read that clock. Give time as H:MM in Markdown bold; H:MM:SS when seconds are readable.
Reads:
**1:33**
